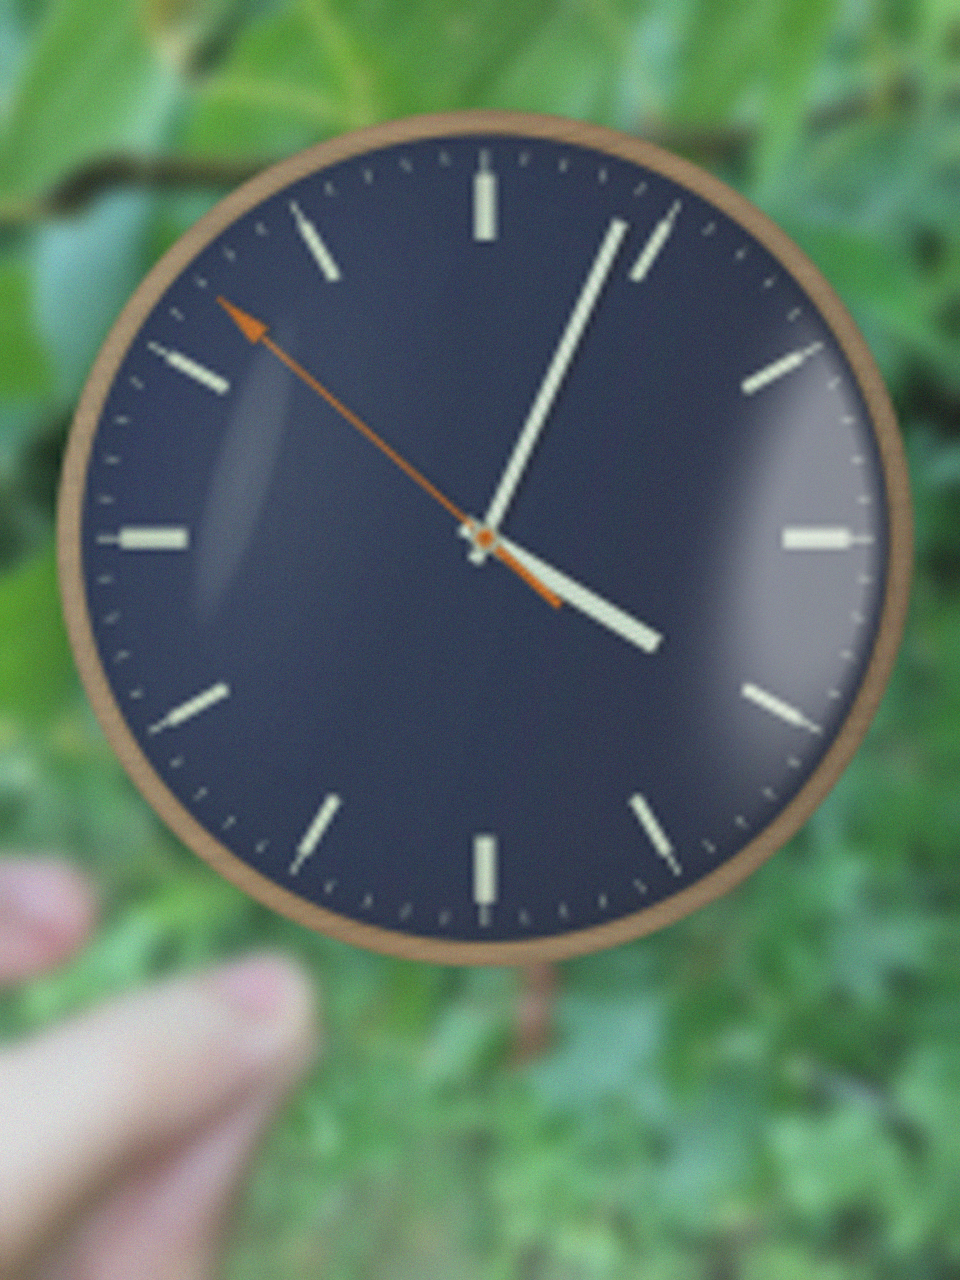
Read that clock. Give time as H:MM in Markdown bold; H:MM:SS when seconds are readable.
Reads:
**4:03:52**
